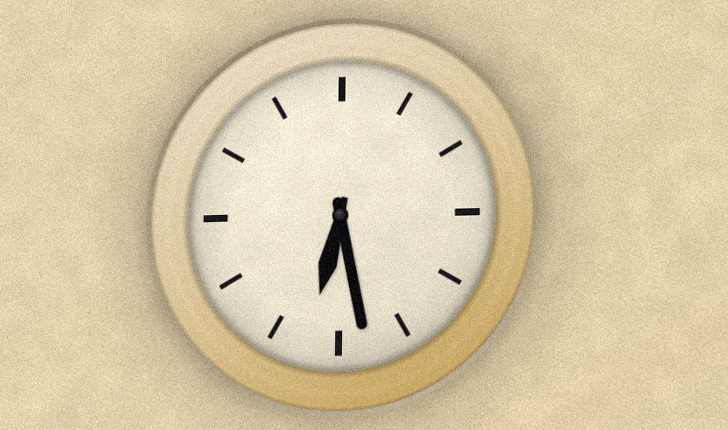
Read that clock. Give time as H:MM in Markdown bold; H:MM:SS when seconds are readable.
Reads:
**6:28**
